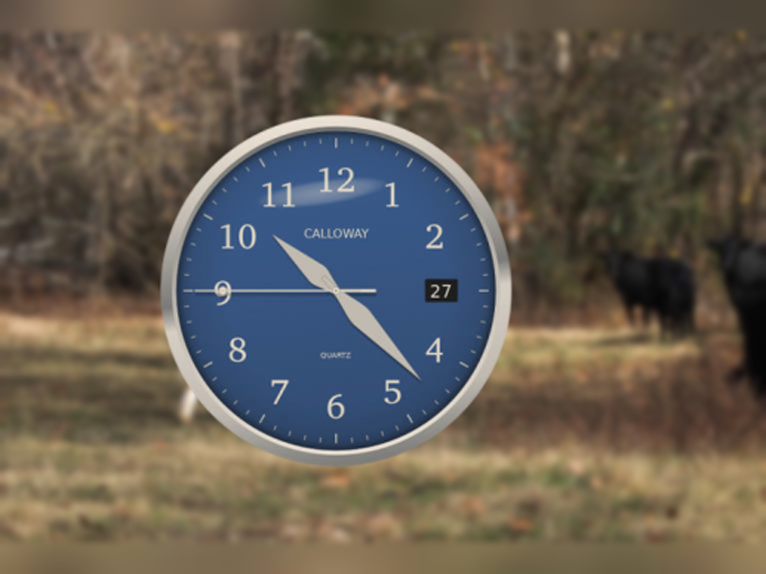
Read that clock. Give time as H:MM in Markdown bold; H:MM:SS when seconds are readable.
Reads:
**10:22:45**
